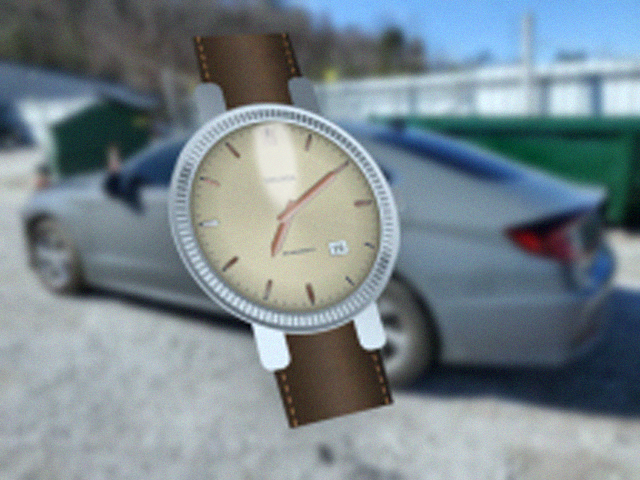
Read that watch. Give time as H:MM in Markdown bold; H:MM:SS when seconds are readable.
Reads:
**7:10**
